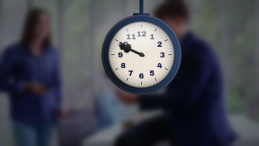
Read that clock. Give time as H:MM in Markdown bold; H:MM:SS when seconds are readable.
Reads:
**9:49**
